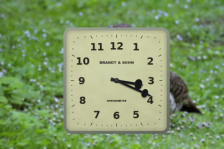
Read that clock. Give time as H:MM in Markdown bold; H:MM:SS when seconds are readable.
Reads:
**3:19**
